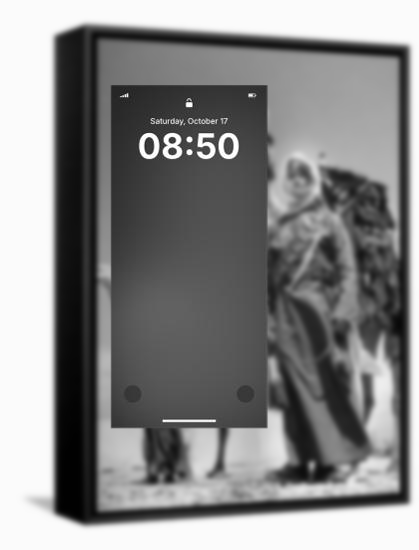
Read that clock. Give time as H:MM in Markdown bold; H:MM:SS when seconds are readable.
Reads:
**8:50**
